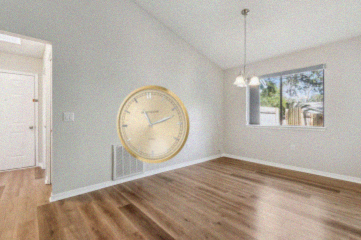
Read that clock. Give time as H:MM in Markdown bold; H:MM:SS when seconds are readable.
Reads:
**11:12**
